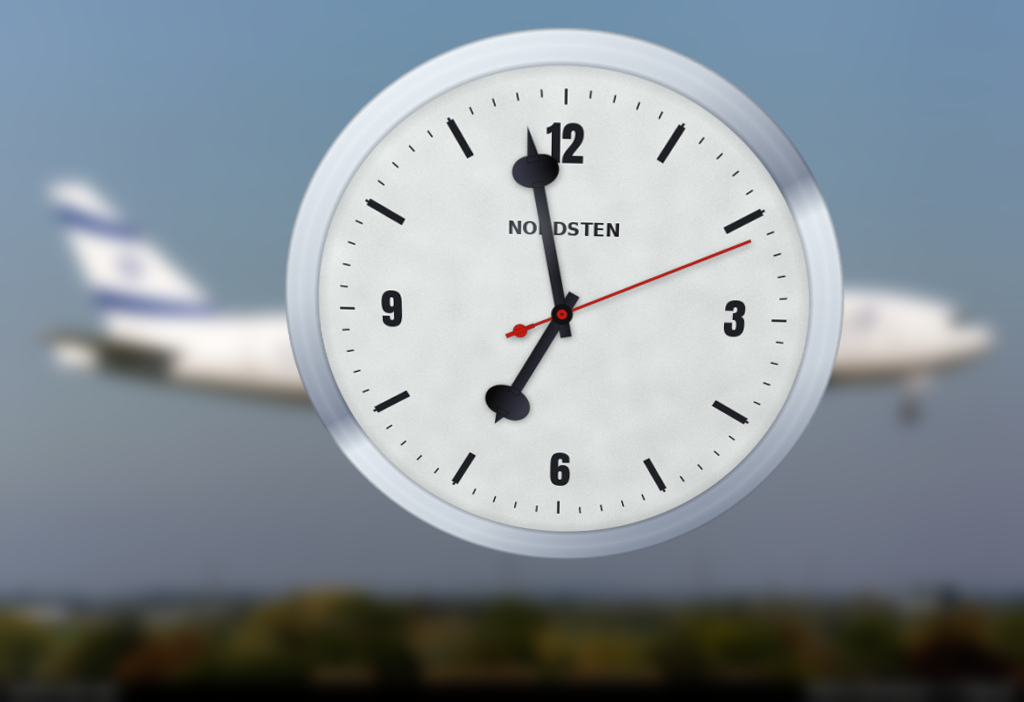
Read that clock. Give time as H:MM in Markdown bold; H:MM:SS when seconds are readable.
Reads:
**6:58:11**
